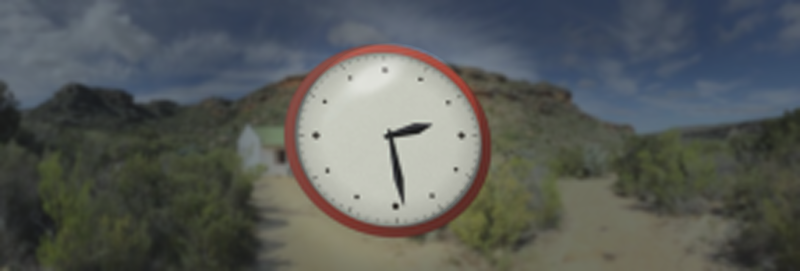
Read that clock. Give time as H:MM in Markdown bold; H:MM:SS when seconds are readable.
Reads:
**2:29**
